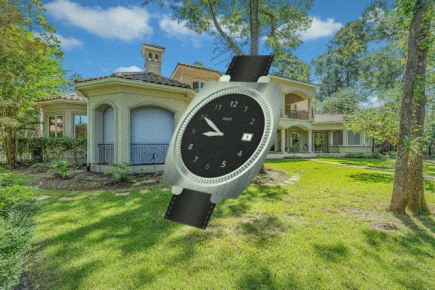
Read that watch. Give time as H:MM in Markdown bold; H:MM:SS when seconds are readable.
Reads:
**8:50**
